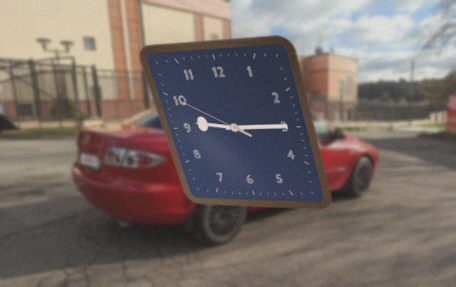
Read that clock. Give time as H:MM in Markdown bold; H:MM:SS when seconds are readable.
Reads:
**9:14:50**
